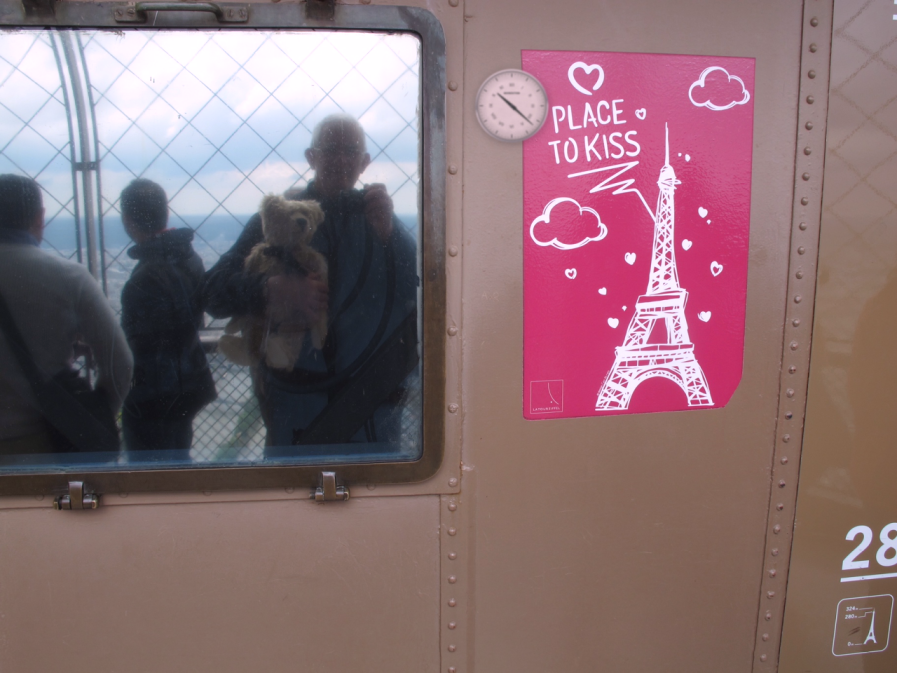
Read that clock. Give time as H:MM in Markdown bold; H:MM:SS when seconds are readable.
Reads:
**10:22**
